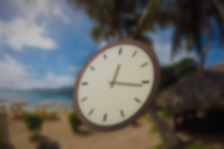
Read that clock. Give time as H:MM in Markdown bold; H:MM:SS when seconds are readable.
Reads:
**12:16**
